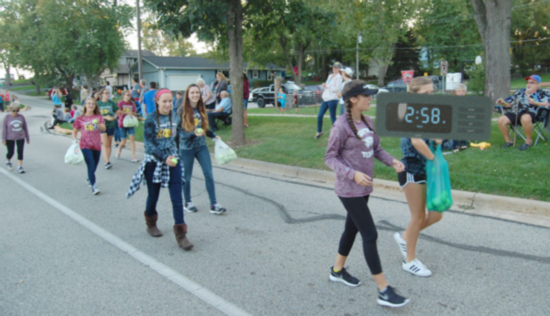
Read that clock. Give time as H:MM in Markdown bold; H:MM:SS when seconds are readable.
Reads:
**2:58**
